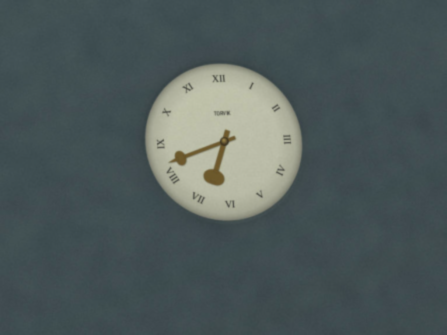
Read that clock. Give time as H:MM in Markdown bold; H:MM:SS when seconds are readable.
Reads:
**6:42**
